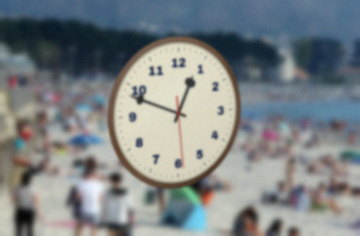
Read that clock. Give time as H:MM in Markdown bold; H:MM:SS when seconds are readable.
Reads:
**12:48:29**
